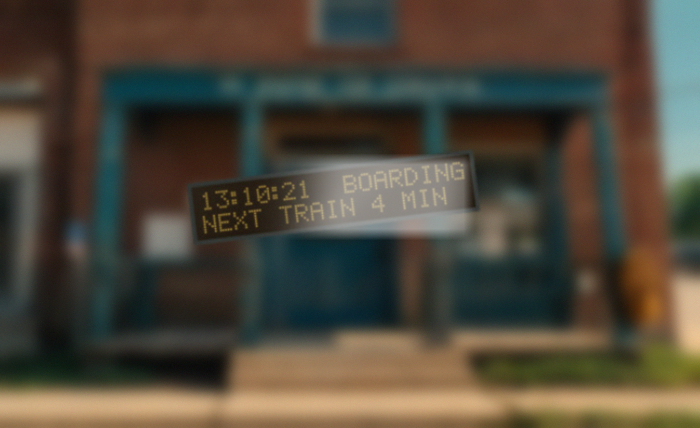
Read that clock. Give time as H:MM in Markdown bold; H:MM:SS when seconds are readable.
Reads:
**13:10:21**
